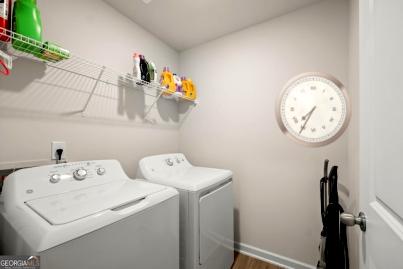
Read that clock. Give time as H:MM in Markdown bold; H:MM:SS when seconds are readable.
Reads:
**7:35**
